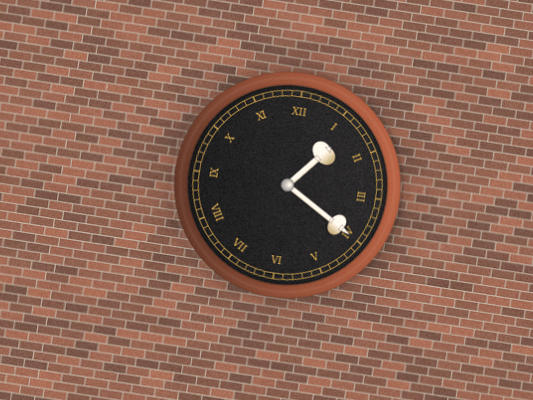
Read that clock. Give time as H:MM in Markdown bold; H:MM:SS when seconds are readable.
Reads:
**1:20**
